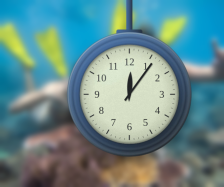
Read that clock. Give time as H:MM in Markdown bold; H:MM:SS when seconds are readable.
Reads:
**12:06**
